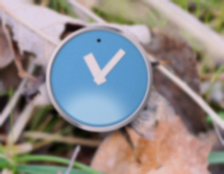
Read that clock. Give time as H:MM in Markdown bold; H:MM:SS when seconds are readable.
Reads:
**11:07**
